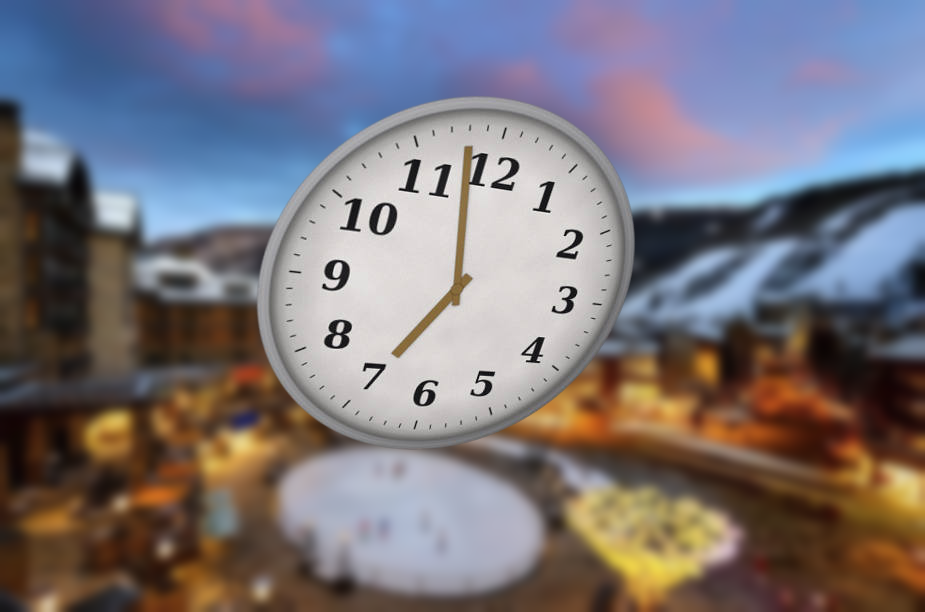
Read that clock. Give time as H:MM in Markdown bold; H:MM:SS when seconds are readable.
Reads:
**6:58**
